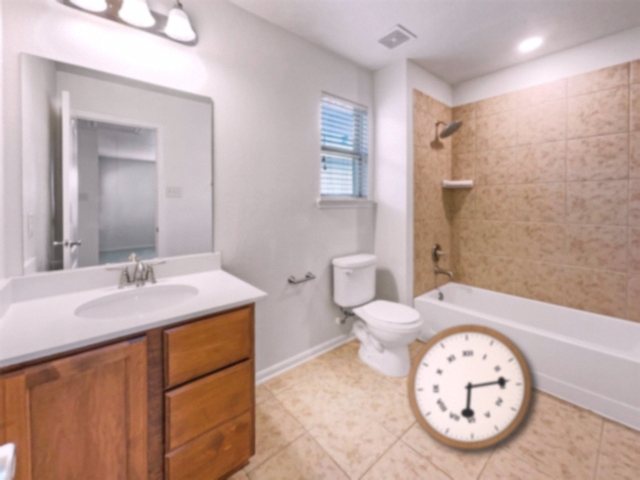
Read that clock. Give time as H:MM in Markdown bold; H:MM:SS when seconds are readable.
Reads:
**6:14**
